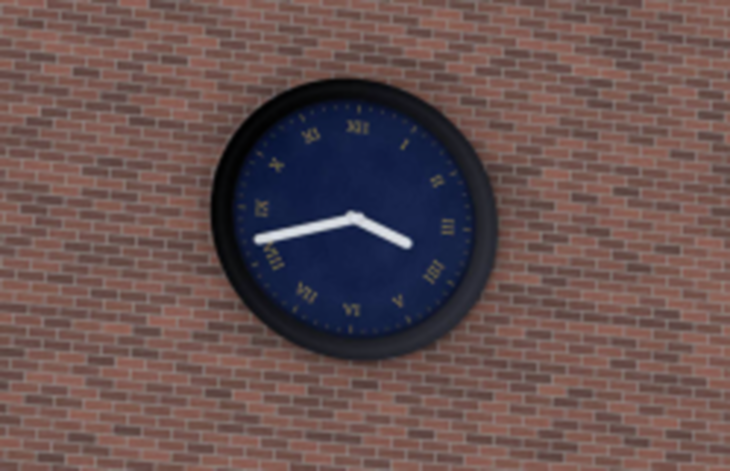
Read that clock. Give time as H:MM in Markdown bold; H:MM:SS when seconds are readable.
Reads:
**3:42**
